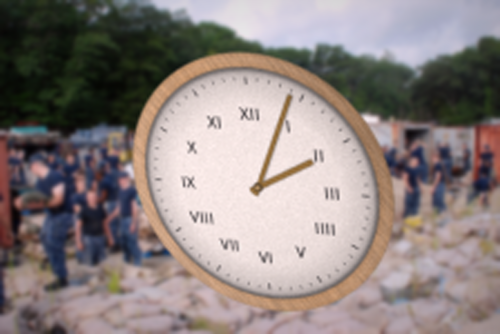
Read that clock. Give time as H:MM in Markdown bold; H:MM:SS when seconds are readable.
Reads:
**2:04**
